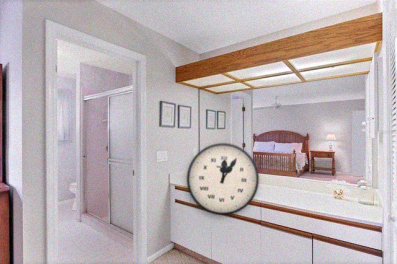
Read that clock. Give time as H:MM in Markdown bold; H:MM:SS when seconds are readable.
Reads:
**12:05**
